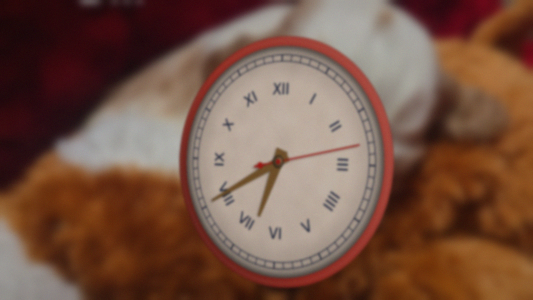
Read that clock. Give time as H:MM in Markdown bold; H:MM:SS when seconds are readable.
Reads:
**6:40:13**
